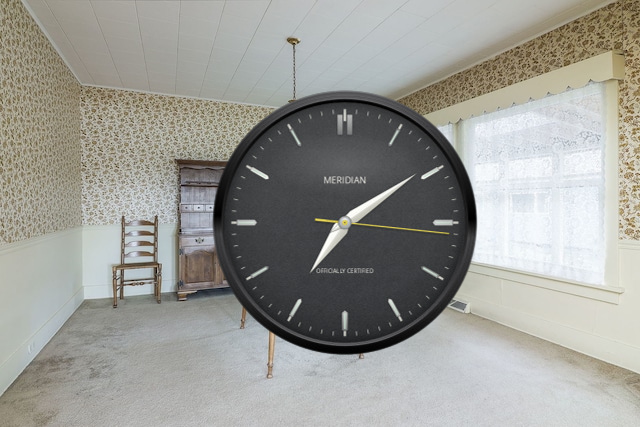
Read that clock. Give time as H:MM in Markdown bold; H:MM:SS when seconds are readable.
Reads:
**7:09:16**
